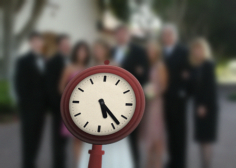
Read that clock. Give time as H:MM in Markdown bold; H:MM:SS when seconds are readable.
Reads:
**5:23**
